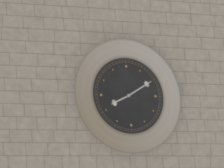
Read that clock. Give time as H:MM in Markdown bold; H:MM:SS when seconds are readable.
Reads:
**8:10**
